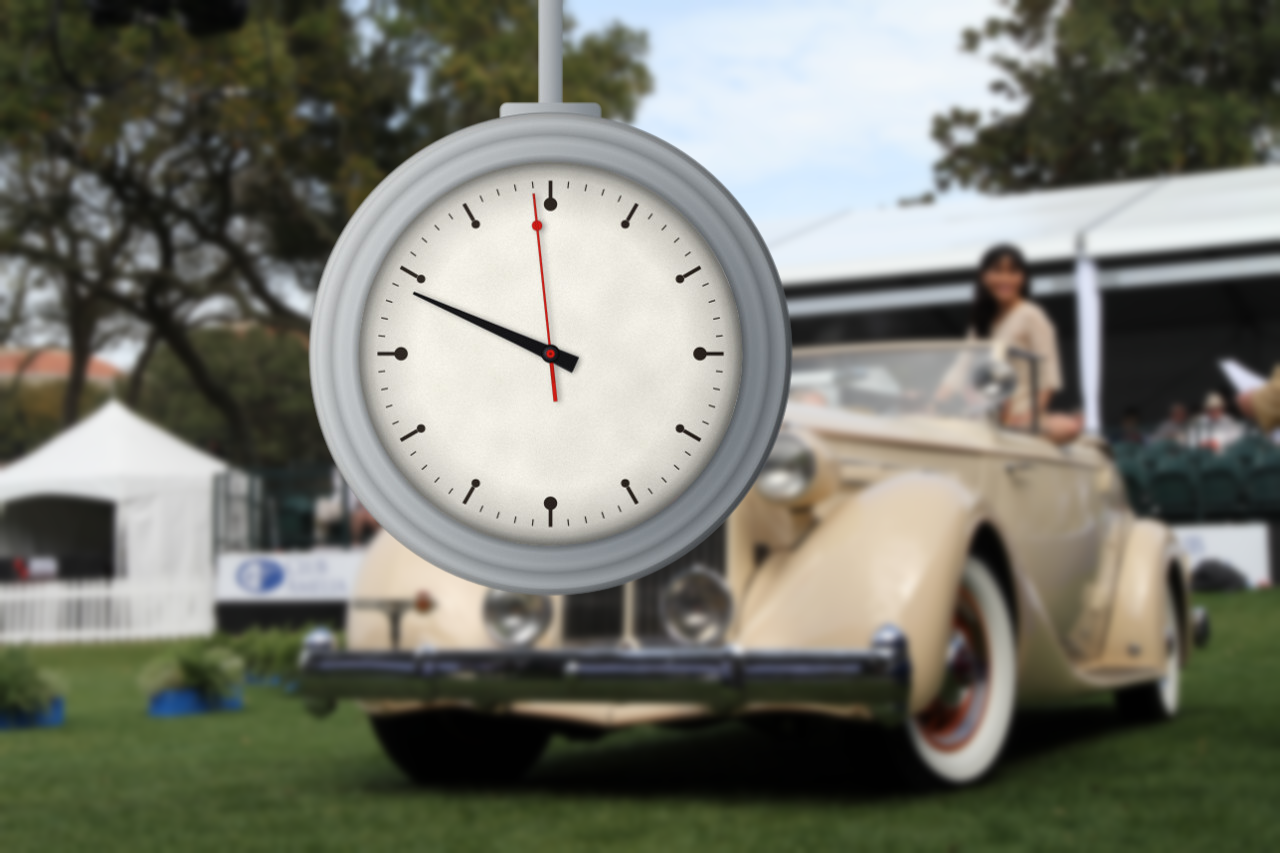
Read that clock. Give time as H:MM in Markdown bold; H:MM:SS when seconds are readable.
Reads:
**9:48:59**
